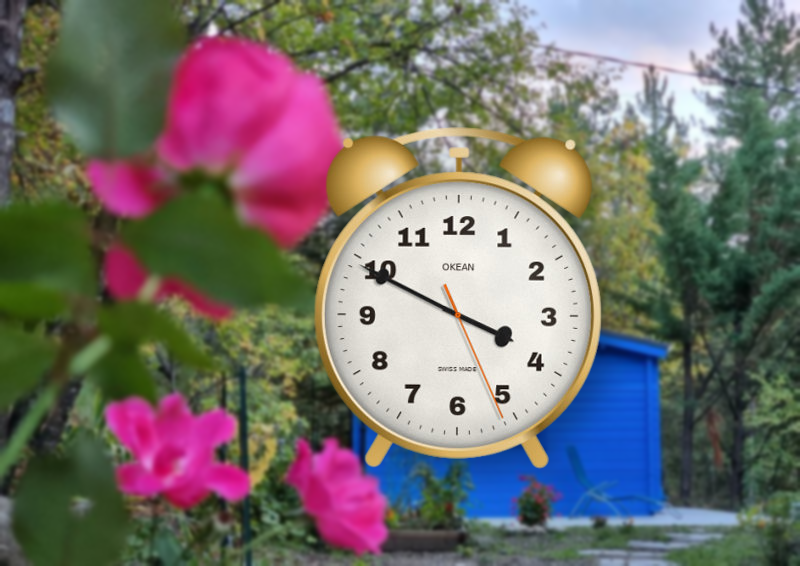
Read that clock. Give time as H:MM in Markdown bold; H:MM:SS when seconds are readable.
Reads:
**3:49:26**
